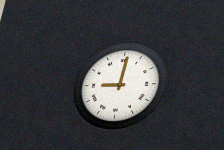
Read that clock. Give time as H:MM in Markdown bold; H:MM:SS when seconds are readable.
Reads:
**9:01**
